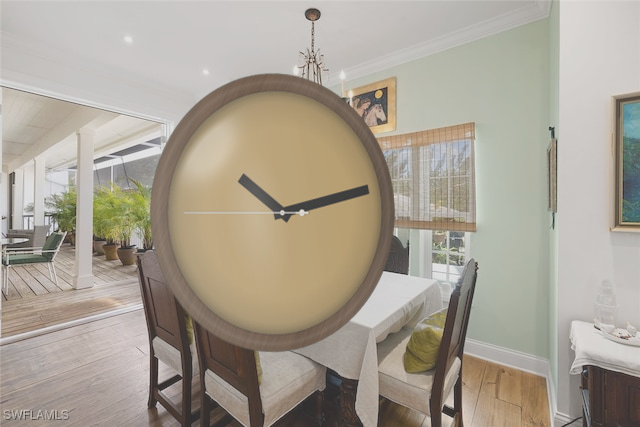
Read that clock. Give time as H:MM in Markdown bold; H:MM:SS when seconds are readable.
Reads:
**10:12:45**
